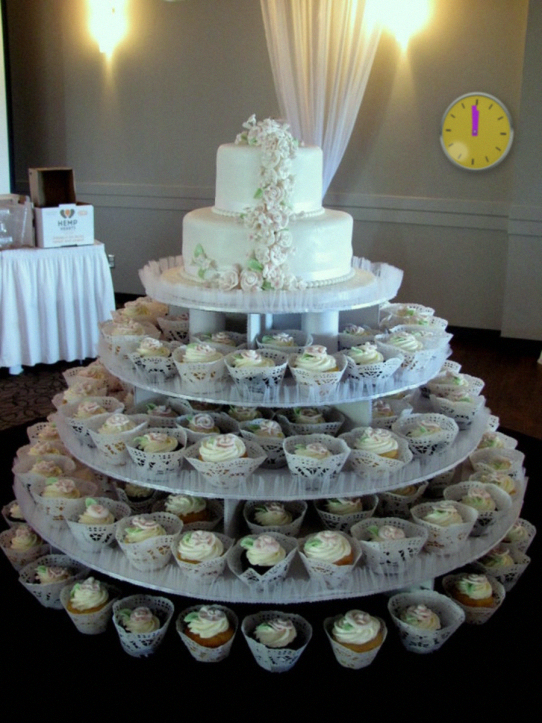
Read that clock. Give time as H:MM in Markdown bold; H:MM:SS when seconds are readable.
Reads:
**11:59**
